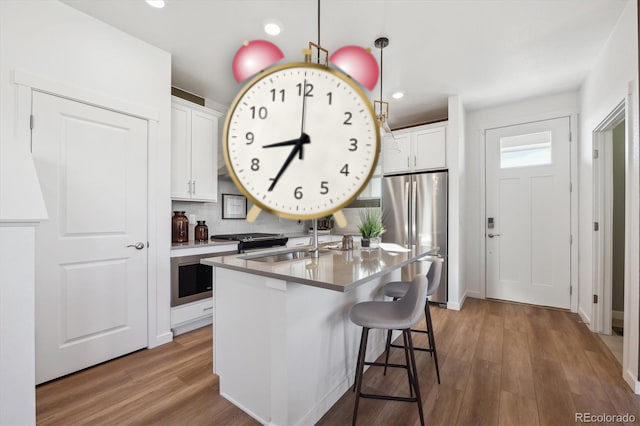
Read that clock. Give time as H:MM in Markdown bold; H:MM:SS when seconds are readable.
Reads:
**8:35:00**
